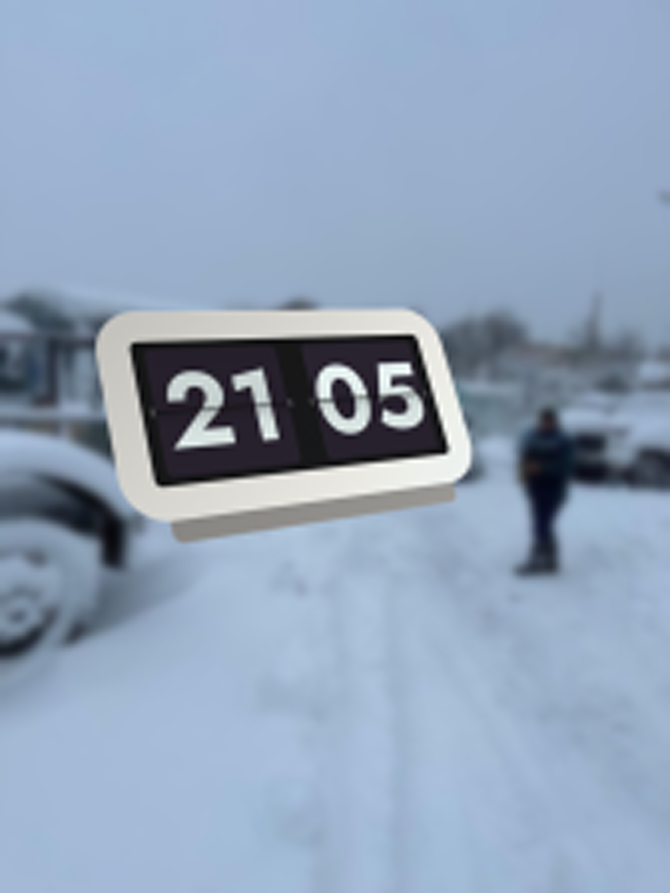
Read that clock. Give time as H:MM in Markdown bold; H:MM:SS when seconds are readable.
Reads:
**21:05**
